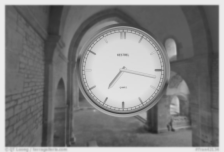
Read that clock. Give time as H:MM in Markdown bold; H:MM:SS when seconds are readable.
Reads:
**7:17**
